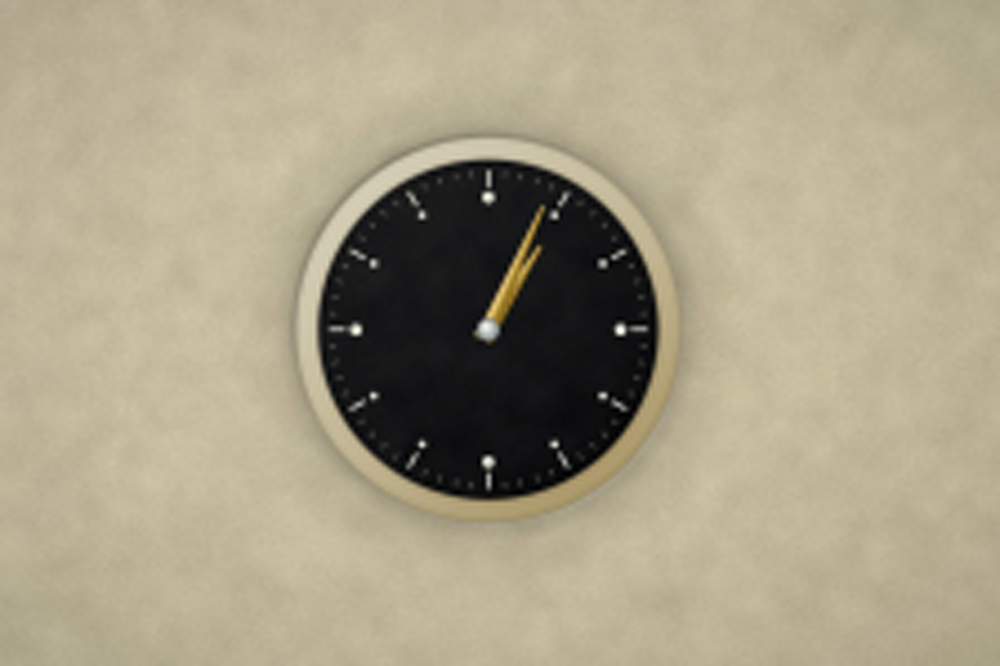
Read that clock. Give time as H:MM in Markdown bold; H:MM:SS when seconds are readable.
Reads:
**1:04**
